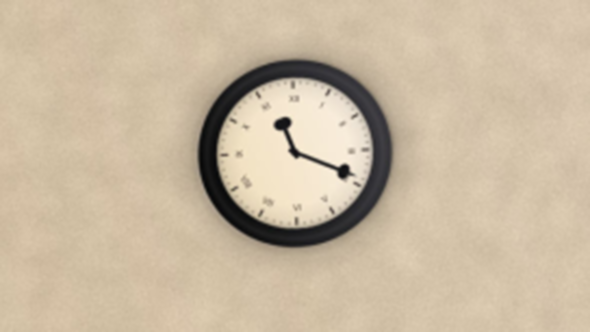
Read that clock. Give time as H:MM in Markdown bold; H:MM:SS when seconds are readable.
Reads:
**11:19**
